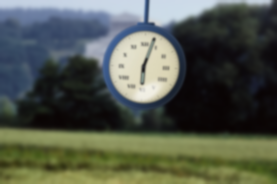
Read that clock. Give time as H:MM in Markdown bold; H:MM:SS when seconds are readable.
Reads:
**6:03**
